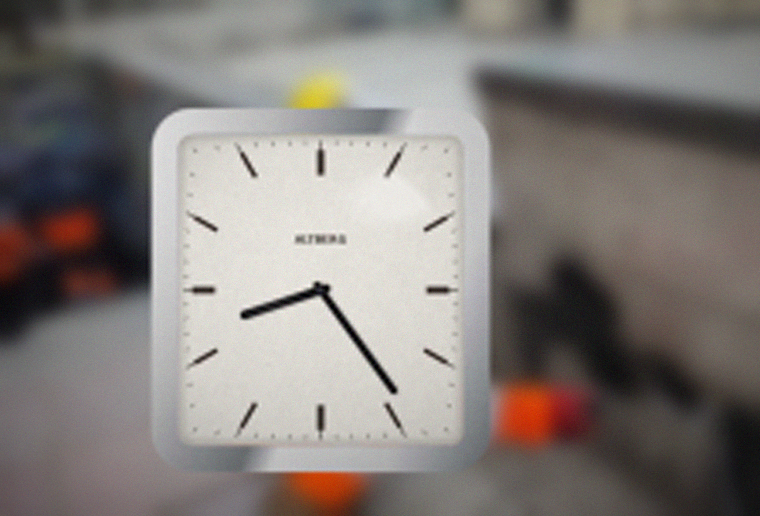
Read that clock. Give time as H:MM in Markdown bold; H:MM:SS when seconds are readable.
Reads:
**8:24**
